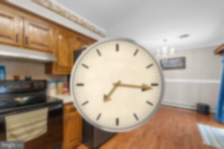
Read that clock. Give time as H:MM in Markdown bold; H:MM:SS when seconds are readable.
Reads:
**7:16**
